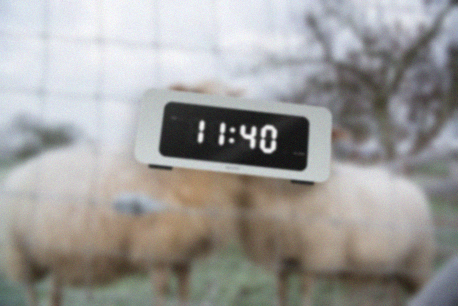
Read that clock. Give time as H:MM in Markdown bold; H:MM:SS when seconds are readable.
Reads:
**11:40**
